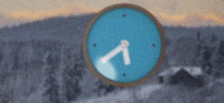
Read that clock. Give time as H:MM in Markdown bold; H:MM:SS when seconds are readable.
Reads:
**5:39**
